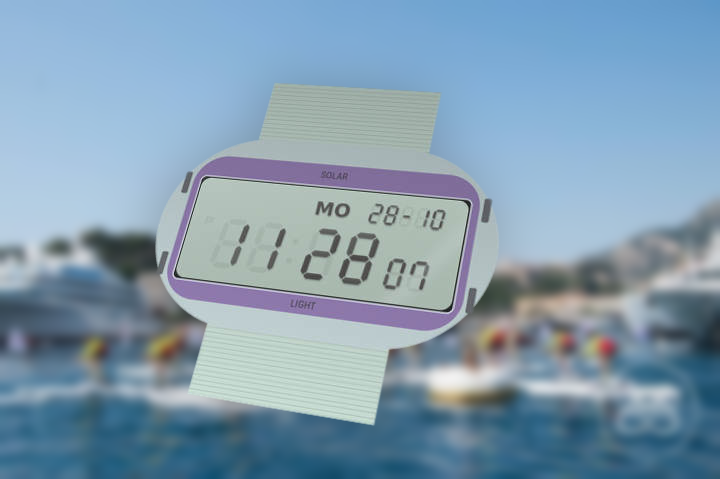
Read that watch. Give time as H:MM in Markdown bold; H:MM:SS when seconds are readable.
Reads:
**11:28:07**
